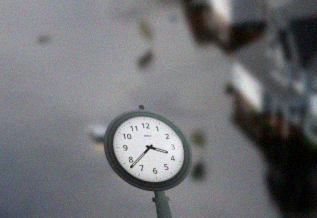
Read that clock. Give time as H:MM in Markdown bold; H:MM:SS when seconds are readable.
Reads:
**3:38**
